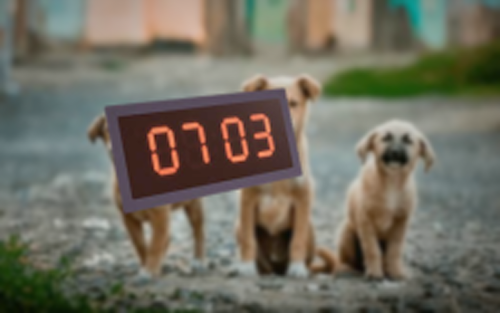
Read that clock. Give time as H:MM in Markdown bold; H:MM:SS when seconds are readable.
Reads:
**7:03**
